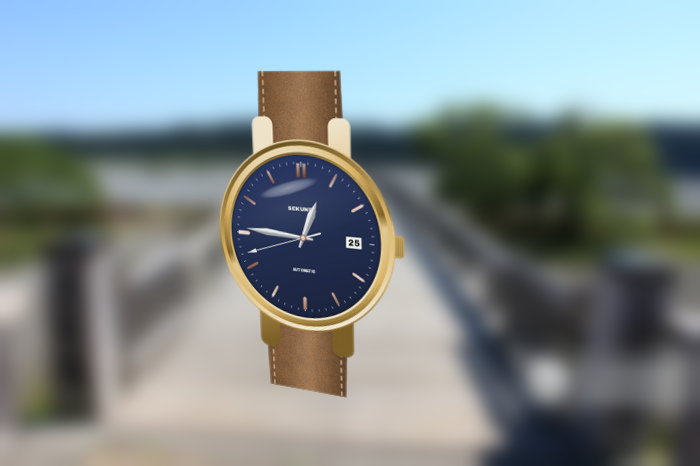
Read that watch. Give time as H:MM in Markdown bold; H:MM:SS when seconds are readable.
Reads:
**12:45:42**
